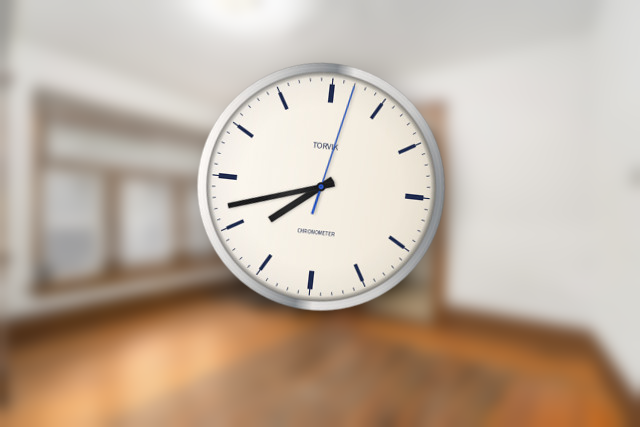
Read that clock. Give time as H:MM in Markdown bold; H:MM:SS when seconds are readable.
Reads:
**7:42:02**
